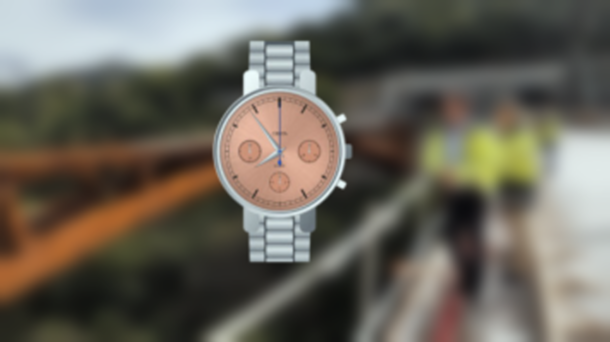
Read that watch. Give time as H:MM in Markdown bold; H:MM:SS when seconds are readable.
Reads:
**7:54**
